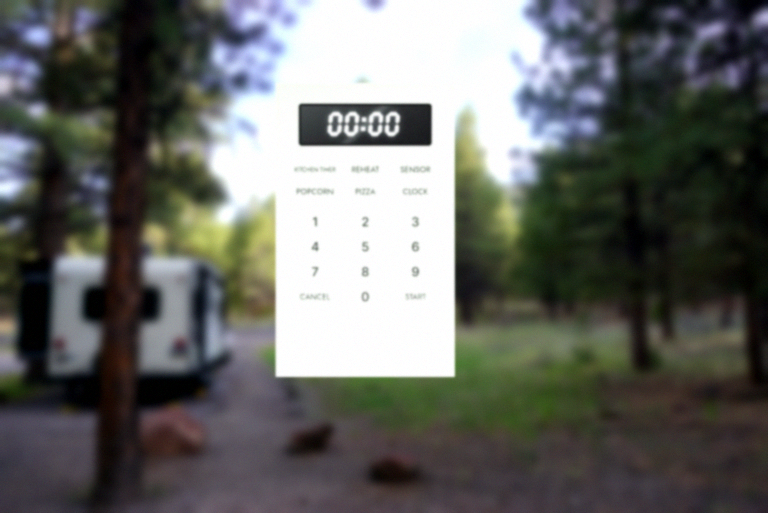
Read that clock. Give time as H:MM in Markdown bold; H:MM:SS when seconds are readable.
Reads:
**0:00**
